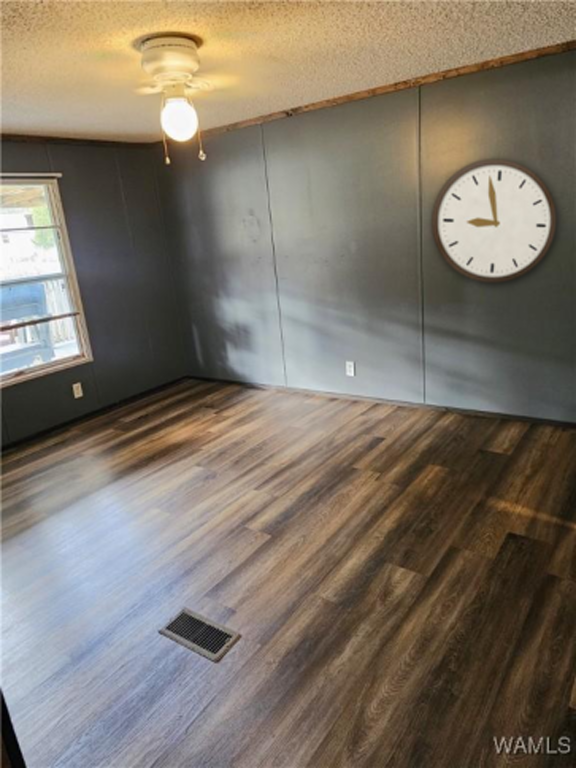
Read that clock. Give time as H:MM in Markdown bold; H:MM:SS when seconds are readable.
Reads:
**8:58**
